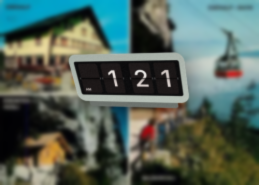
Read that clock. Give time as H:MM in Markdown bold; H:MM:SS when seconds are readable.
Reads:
**1:21**
